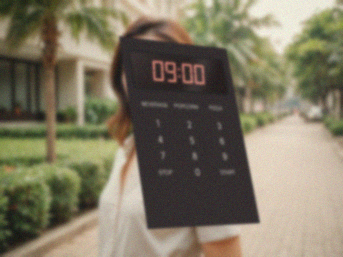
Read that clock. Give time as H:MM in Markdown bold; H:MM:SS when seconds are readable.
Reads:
**9:00**
